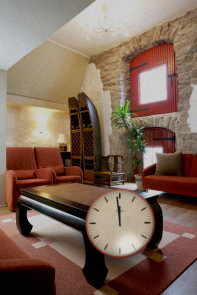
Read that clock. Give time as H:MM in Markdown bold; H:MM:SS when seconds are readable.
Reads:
**11:59**
